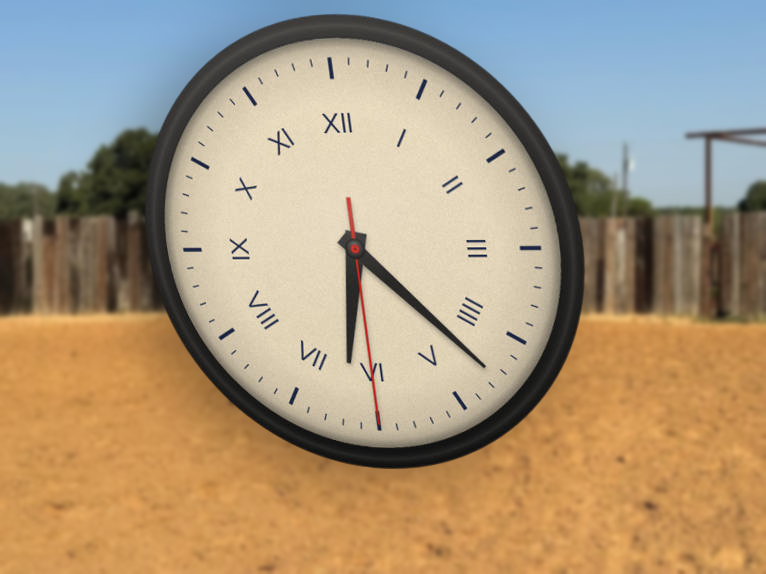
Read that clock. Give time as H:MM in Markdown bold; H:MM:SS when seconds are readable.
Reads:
**6:22:30**
